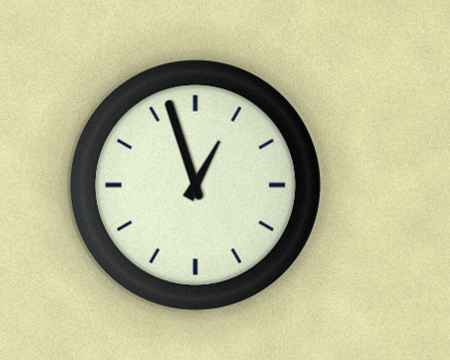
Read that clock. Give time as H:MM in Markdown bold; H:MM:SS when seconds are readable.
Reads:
**12:57**
